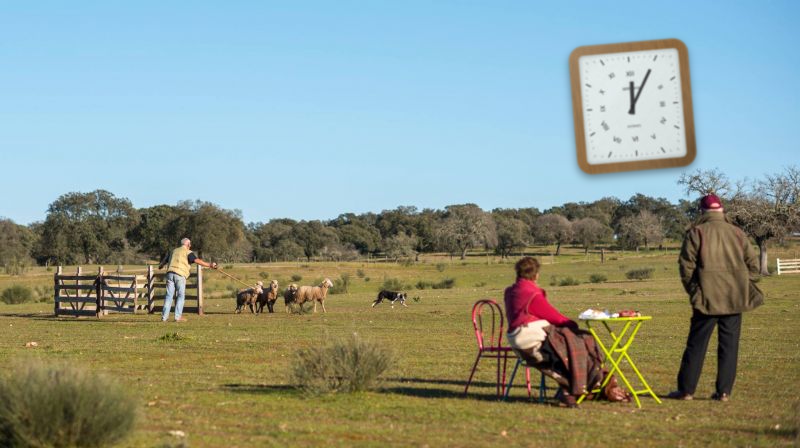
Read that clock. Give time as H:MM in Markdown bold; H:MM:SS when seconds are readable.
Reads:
**12:05**
